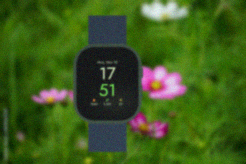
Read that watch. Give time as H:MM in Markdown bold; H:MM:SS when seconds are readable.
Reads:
**17:51**
